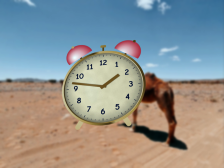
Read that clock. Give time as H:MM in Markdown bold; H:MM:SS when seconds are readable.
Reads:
**1:47**
